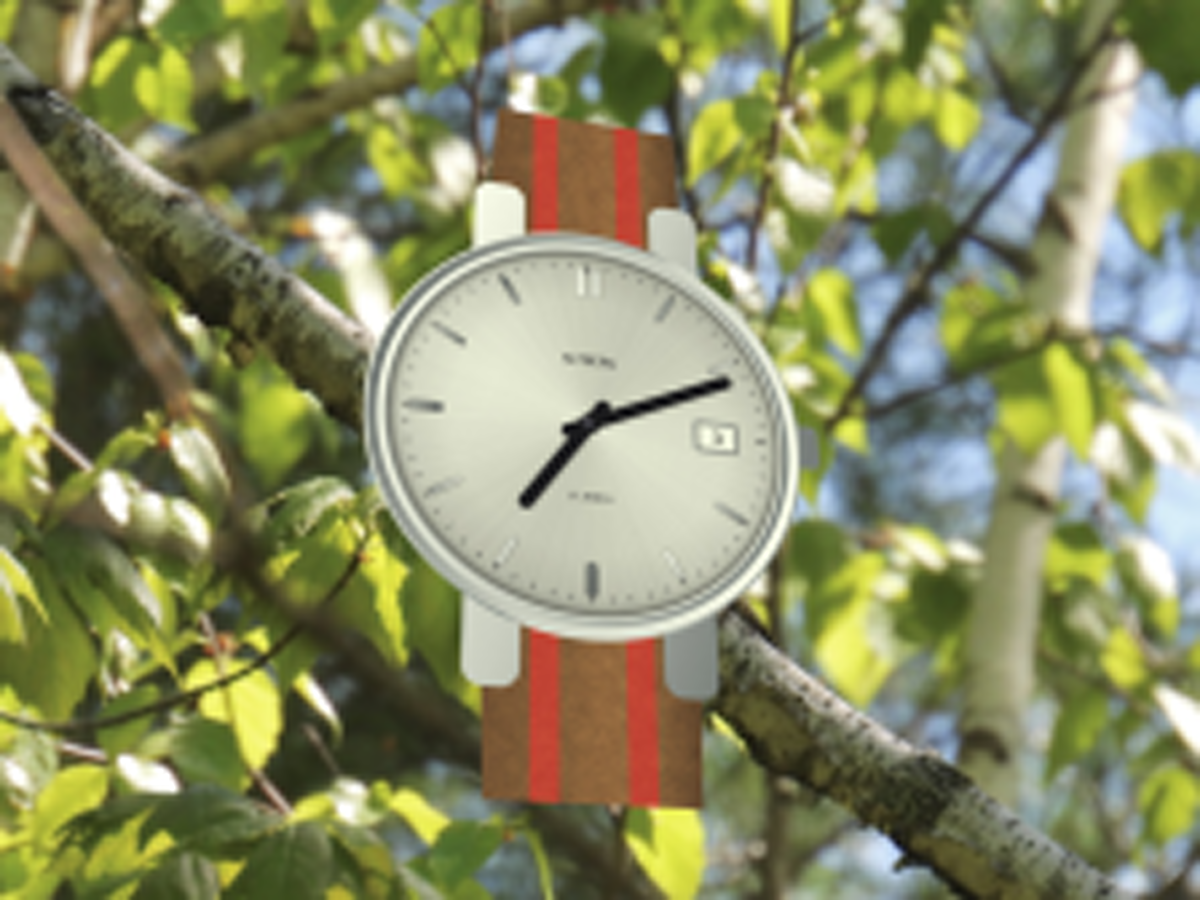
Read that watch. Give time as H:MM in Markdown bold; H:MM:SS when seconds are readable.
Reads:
**7:11**
